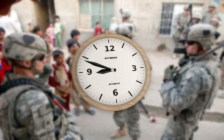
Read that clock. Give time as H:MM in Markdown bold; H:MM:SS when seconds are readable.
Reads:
**8:49**
